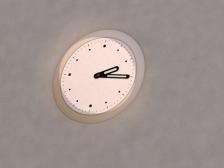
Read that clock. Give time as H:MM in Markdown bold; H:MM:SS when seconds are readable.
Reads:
**2:15**
